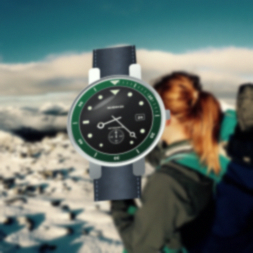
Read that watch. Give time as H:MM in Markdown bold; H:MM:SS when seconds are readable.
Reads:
**8:23**
